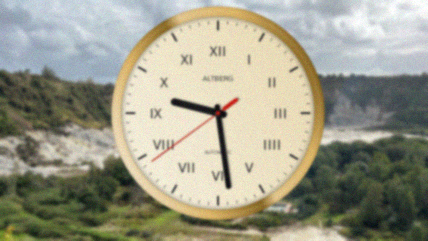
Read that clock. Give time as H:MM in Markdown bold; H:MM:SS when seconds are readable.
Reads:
**9:28:39**
